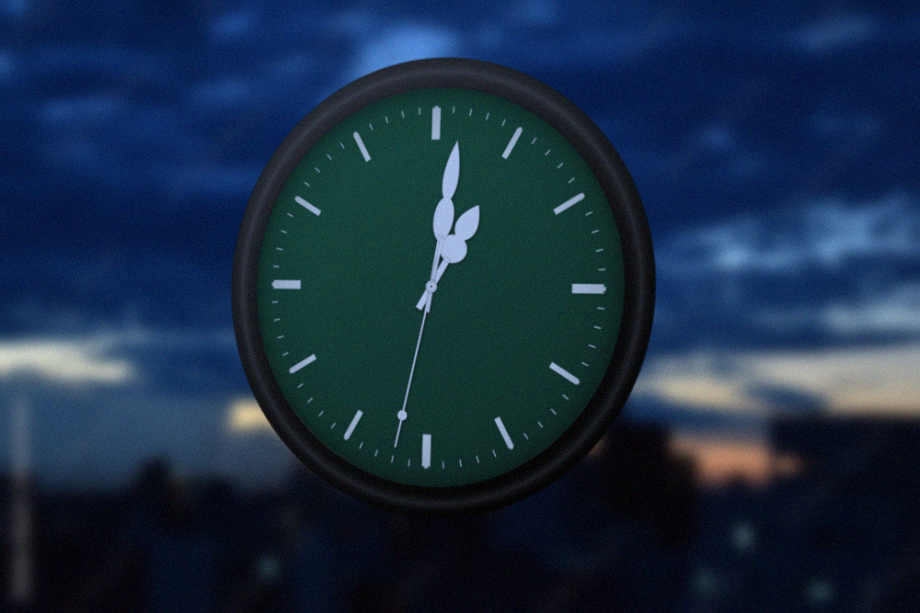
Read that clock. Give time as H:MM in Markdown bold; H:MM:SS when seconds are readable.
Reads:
**1:01:32**
